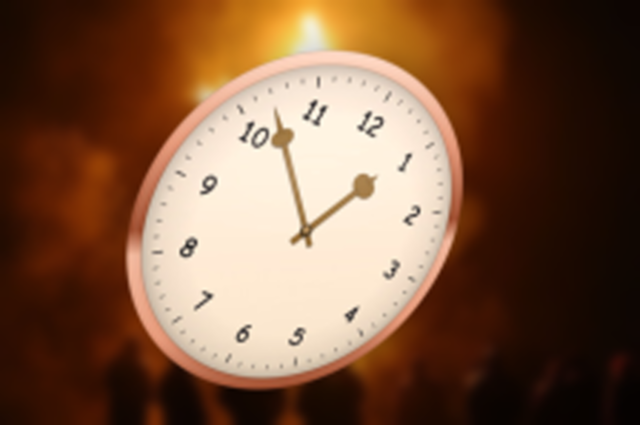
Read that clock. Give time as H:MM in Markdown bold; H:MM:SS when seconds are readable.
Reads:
**12:52**
